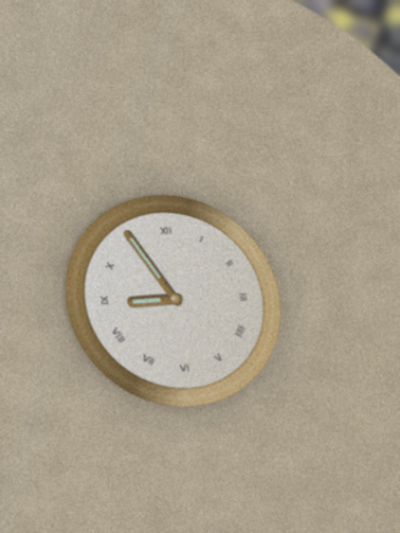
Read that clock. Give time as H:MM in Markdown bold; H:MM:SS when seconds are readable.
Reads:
**8:55**
